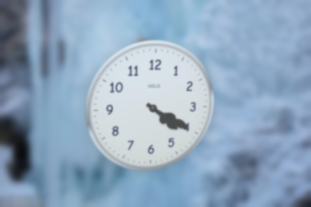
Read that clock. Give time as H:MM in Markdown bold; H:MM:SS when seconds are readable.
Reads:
**4:20**
